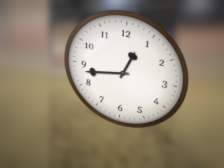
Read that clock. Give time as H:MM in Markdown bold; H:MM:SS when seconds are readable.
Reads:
**12:43**
